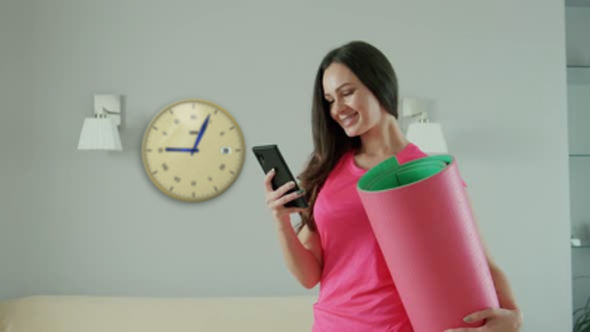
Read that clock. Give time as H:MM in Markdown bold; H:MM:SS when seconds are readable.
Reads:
**9:04**
